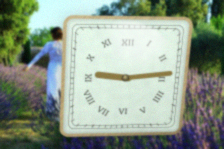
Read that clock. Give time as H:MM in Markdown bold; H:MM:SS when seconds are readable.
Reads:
**9:14**
